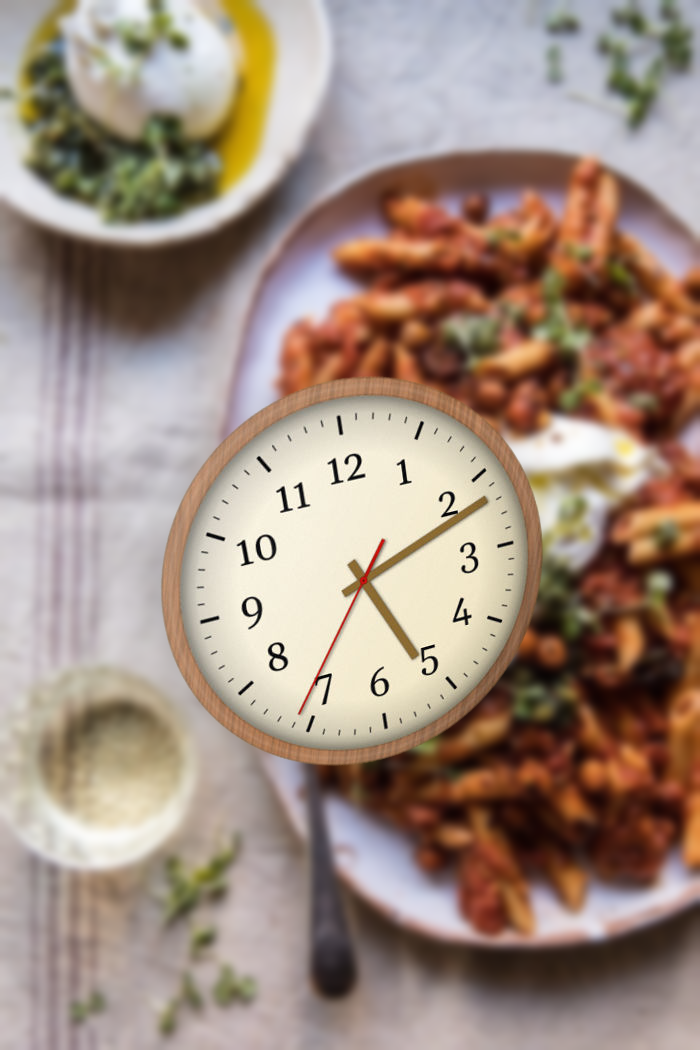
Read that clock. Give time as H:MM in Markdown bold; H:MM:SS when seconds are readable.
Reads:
**5:11:36**
